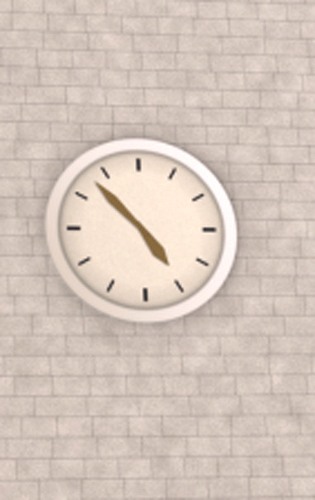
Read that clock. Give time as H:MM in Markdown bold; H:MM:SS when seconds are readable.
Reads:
**4:53**
